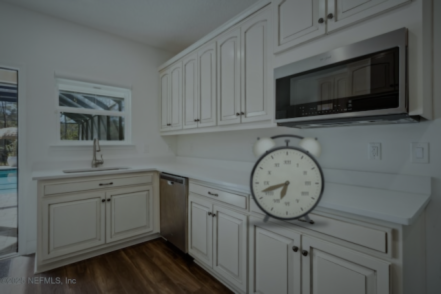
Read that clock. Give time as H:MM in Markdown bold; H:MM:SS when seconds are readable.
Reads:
**6:42**
